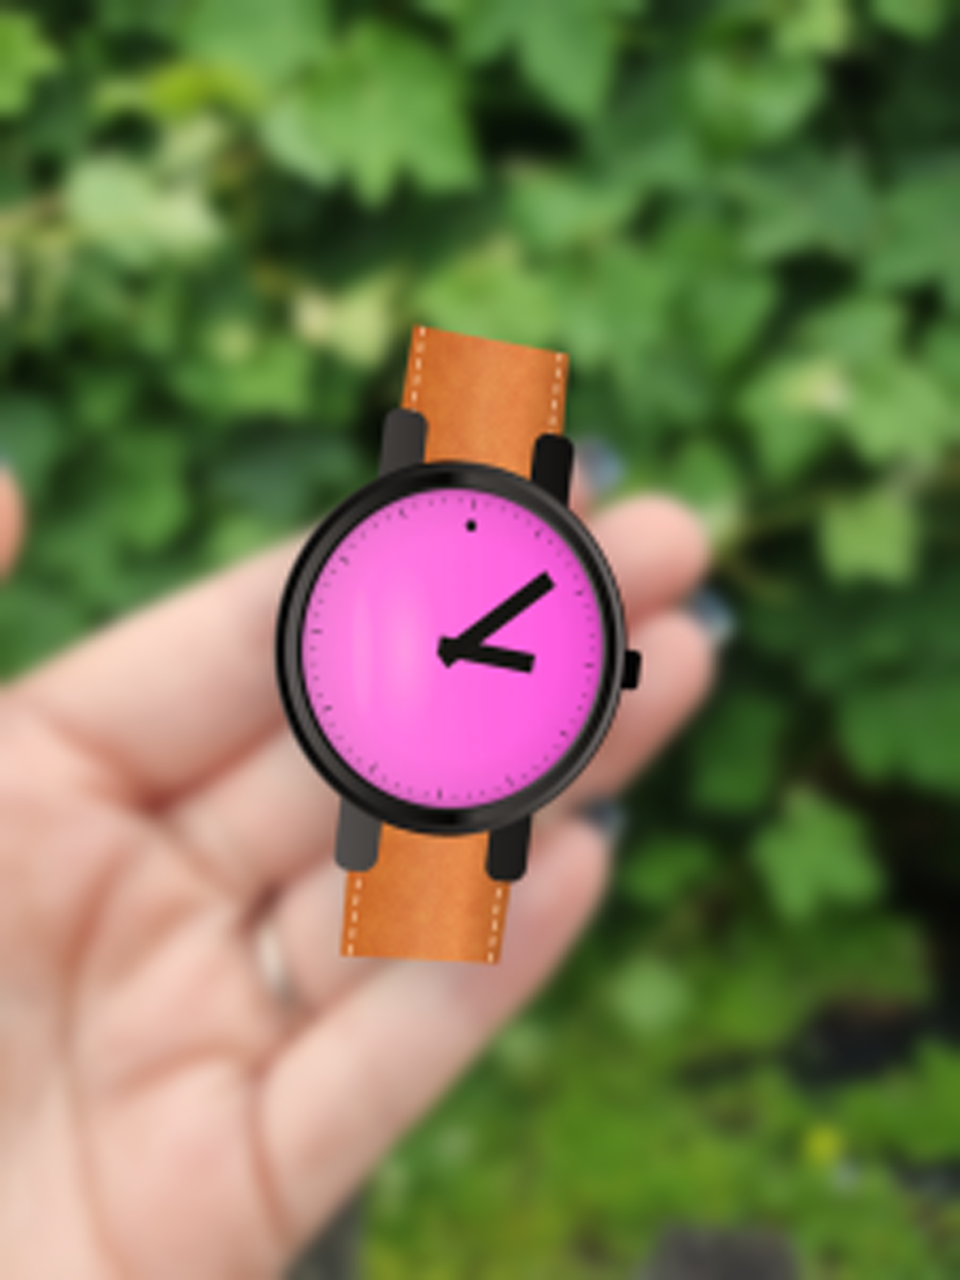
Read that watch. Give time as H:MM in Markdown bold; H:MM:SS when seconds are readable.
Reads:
**3:08**
